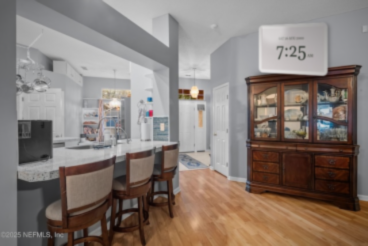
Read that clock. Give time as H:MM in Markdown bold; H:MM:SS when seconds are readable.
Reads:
**7:25**
